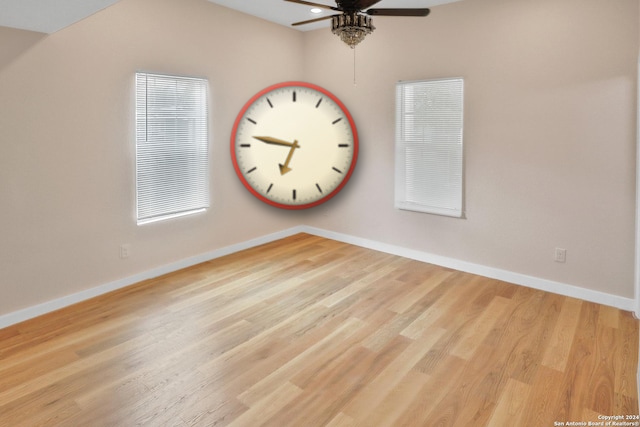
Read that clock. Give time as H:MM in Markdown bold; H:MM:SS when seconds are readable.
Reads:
**6:47**
